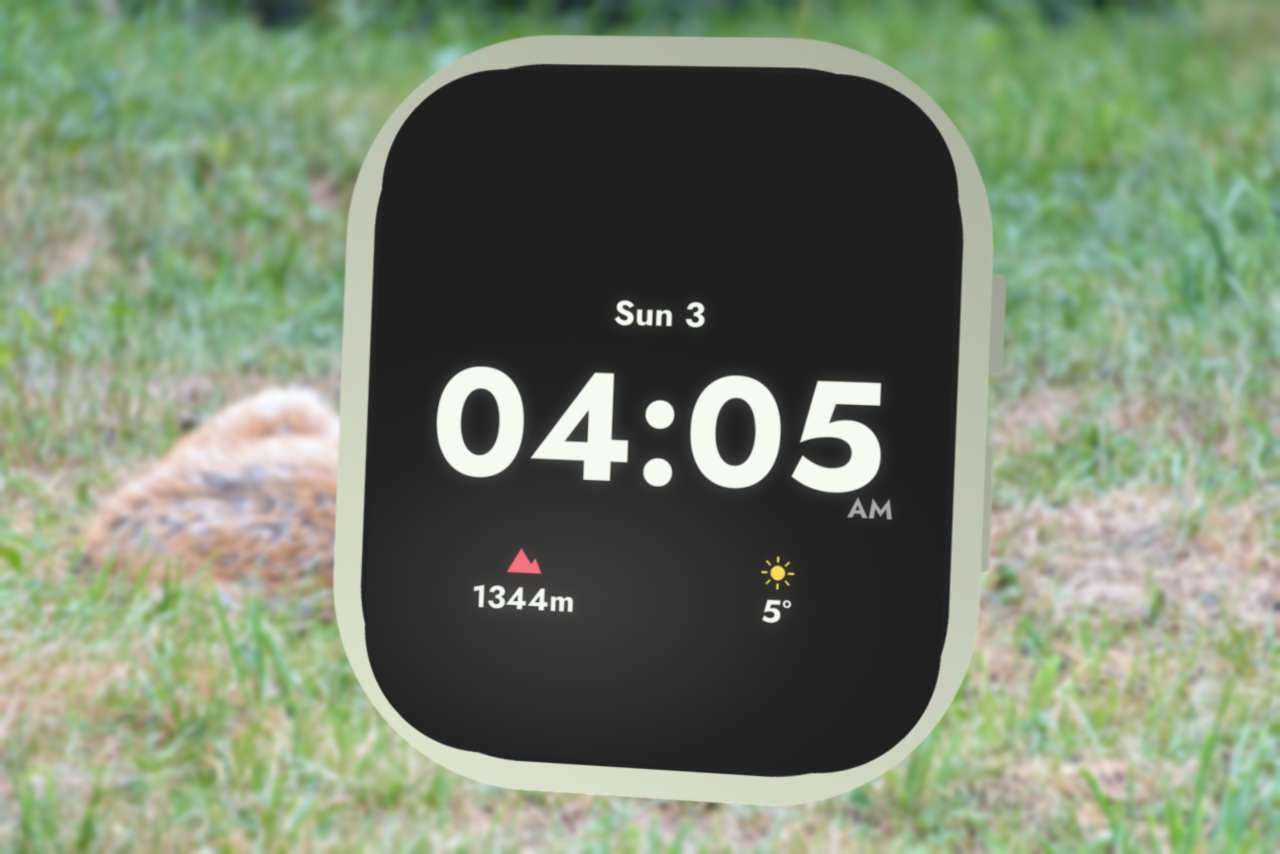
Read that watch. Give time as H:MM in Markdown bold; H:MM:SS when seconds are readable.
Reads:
**4:05**
